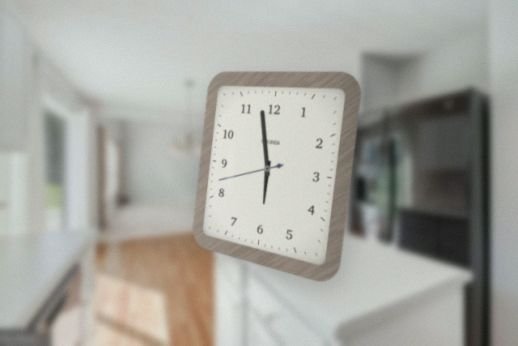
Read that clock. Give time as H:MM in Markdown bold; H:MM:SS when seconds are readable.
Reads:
**5:57:42**
